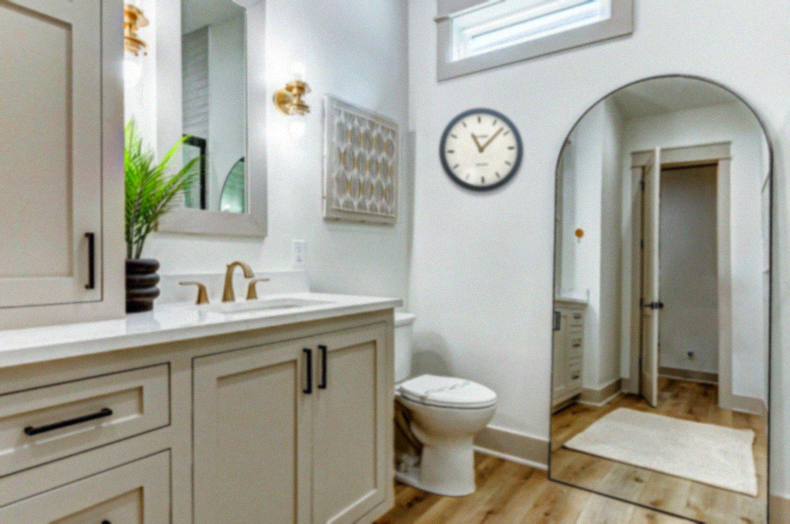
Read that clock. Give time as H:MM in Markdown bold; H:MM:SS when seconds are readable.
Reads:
**11:08**
